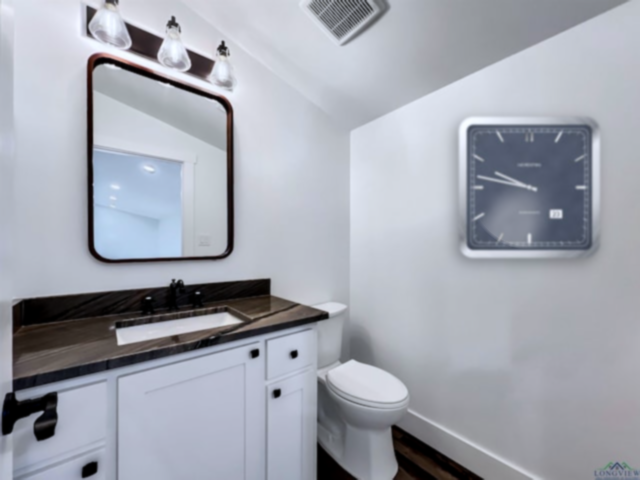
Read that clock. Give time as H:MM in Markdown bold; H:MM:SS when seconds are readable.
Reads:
**9:47**
